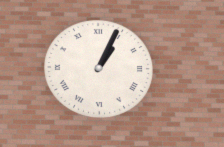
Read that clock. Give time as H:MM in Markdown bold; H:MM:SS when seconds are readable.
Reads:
**1:04**
